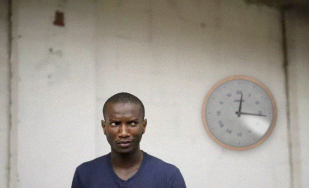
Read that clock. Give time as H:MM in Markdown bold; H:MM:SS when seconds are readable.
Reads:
**12:16**
